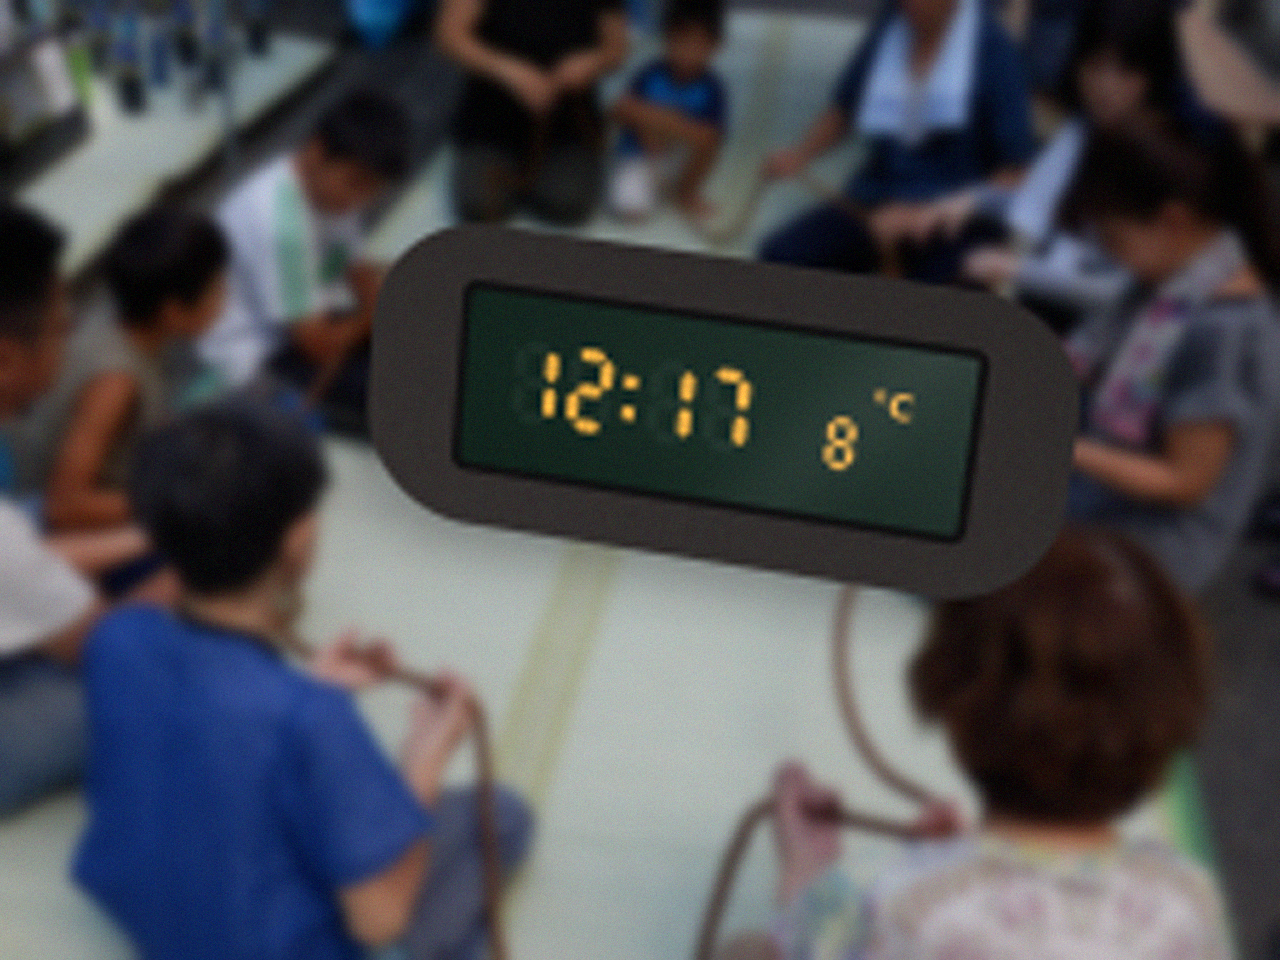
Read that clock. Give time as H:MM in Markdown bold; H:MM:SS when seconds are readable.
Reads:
**12:17**
